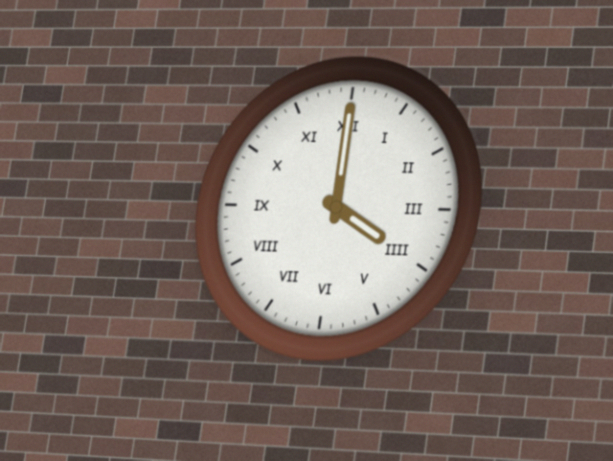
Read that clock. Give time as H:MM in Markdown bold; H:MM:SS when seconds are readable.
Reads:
**4:00**
